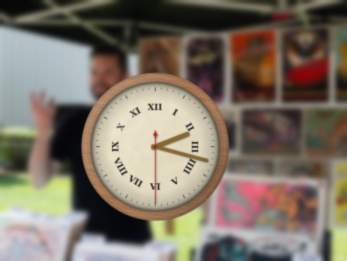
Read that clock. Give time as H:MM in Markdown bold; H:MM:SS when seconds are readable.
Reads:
**2:17:30**
